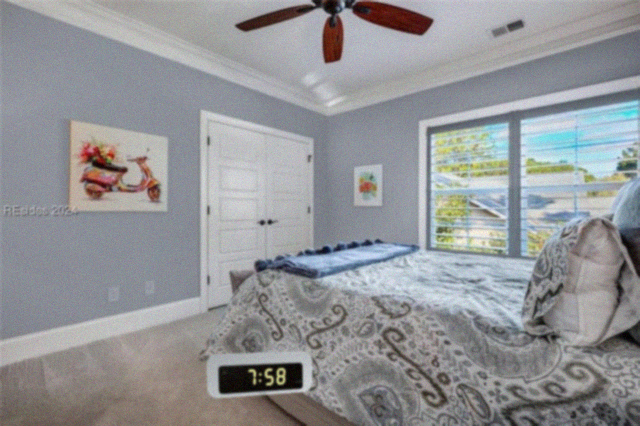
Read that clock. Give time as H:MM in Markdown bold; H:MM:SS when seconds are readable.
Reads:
**7:58**
